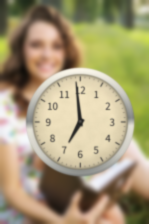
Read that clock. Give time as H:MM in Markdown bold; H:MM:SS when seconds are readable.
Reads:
**6:59**
